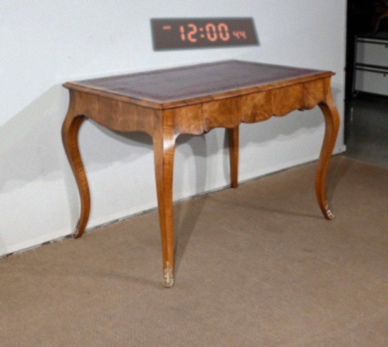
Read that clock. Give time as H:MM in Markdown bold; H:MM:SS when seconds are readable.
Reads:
**12:00**
